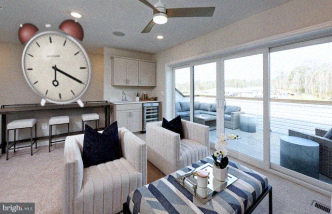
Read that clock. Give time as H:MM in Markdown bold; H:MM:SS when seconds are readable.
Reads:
**6:20**
